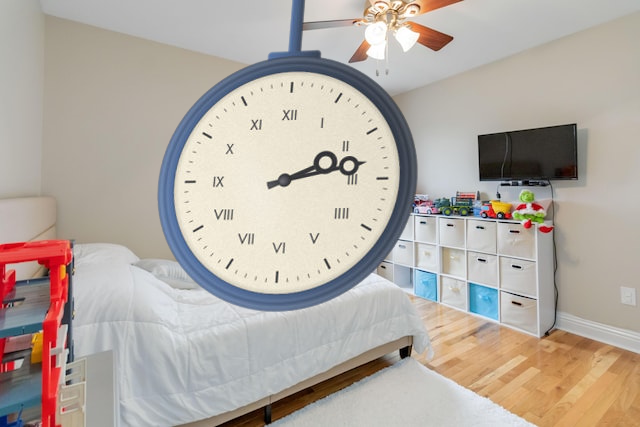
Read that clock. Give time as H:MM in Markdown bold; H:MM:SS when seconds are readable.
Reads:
**2:13**
